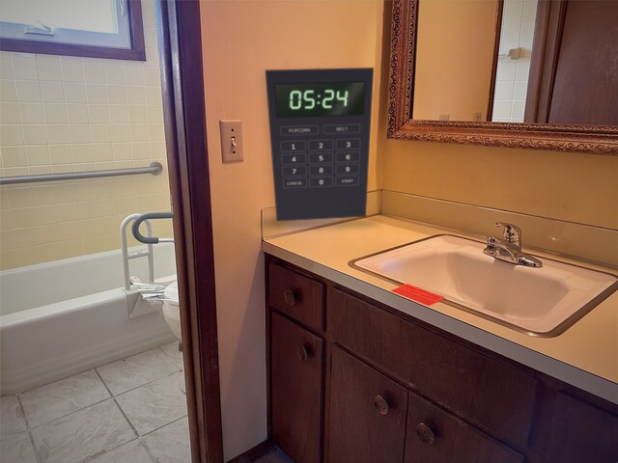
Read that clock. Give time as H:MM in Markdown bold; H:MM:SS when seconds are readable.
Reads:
**5:24**
